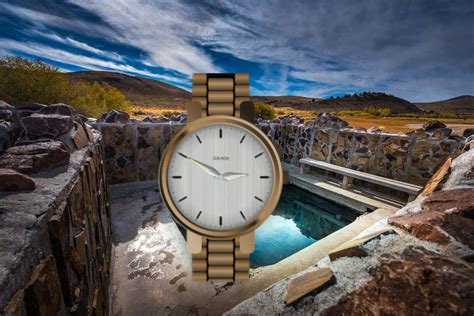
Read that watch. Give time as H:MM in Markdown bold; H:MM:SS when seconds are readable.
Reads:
**2:50**
